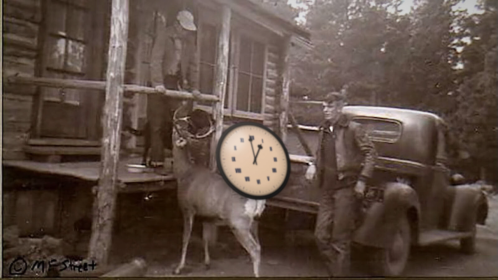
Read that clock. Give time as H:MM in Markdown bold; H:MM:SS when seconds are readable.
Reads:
**12:59**
